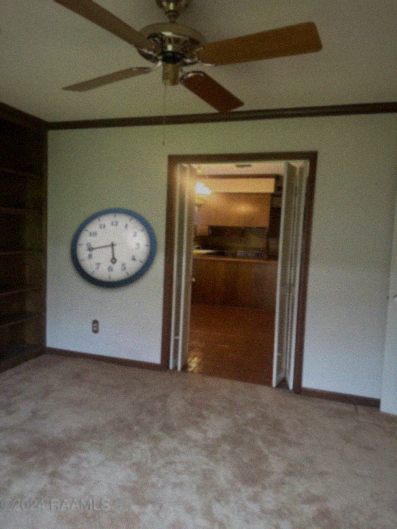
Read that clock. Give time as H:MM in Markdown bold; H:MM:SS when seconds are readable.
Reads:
**5:43**
